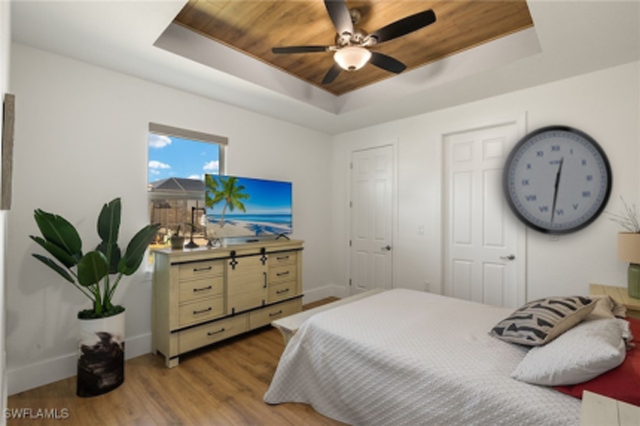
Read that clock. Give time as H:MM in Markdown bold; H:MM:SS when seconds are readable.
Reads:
**12:32**
